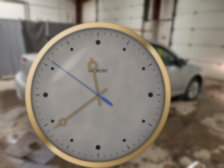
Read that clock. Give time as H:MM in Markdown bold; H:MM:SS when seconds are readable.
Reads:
**11:38:51**
